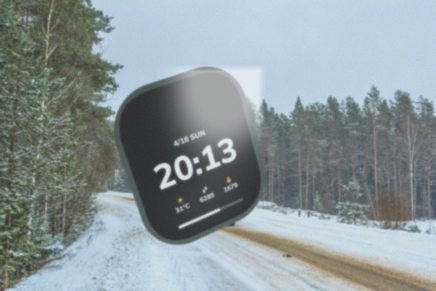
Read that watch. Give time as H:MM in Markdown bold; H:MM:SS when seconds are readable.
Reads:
**20:13**
